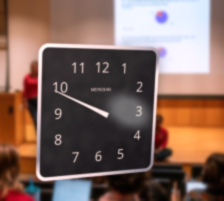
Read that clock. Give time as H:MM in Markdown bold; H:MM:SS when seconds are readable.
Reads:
**9:49**
